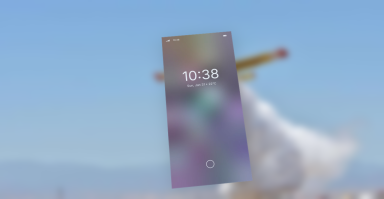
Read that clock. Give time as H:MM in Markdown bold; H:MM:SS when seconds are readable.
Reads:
**10:38**
